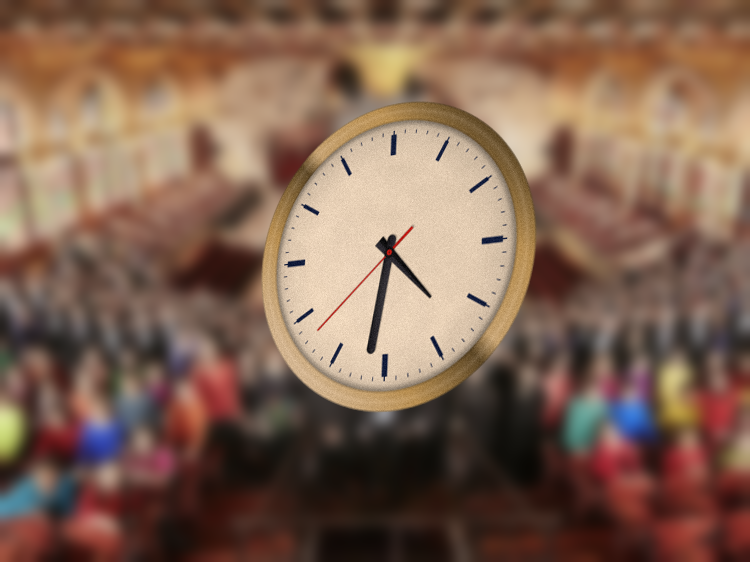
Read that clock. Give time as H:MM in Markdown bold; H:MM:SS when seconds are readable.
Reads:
**4:31:38**
